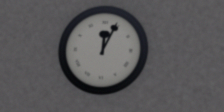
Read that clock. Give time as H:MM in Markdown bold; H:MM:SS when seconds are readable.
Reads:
**12:04**
